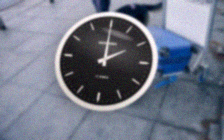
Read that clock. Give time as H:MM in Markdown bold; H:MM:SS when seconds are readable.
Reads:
**2:00**
